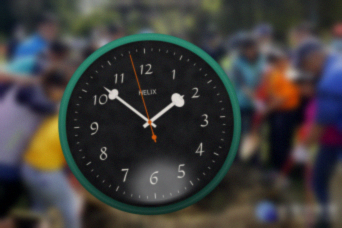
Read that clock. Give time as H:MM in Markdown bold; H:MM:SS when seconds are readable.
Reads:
**1:51:58**
